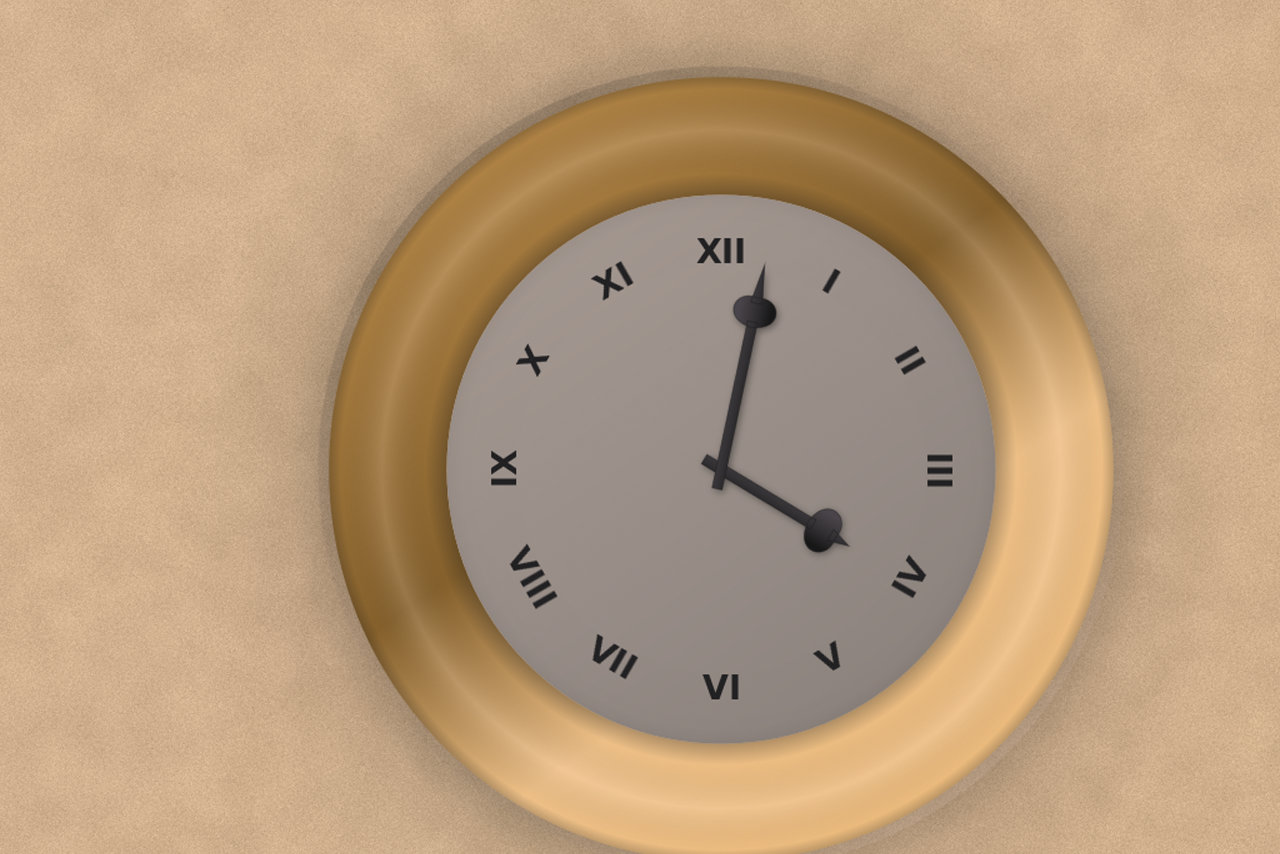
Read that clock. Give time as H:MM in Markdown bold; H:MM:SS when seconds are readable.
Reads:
**4:02**
